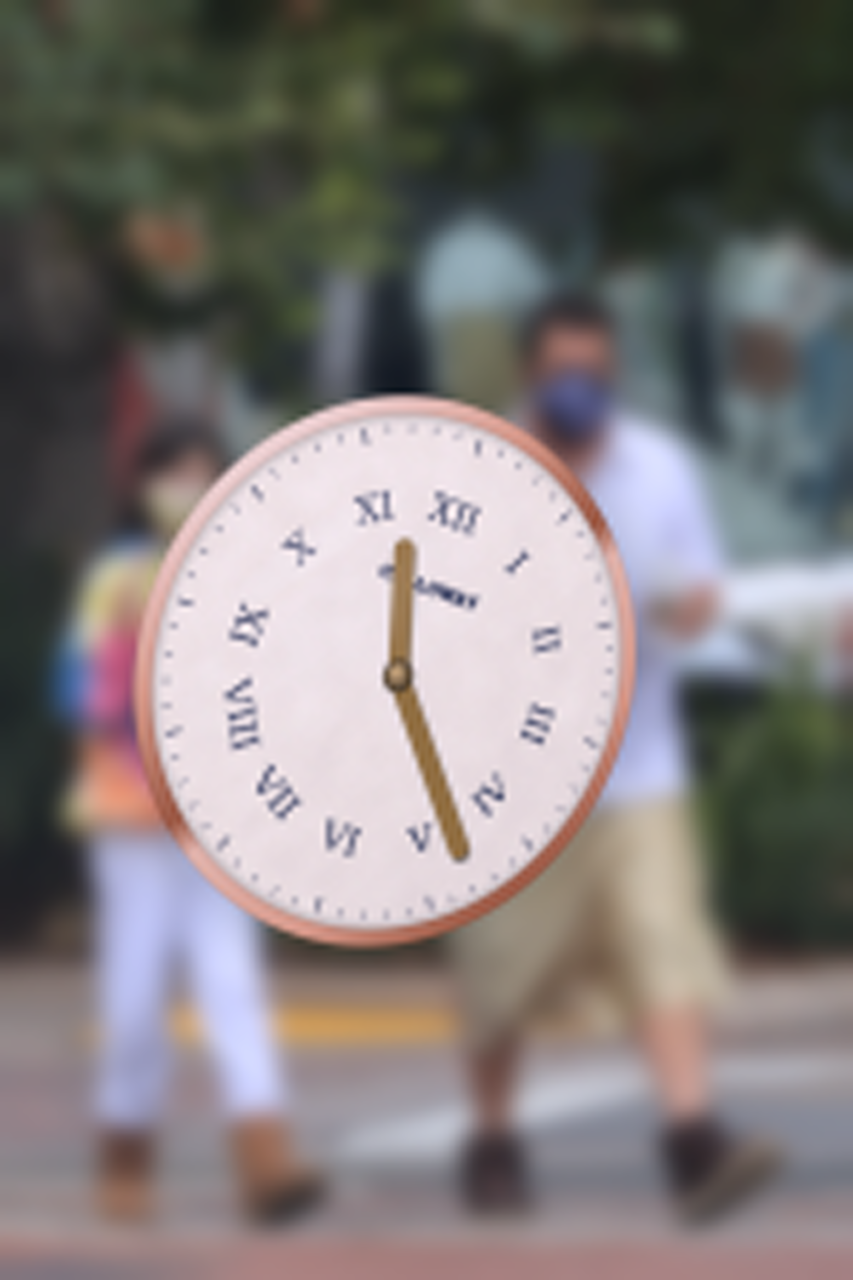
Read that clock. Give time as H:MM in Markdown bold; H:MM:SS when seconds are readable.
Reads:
**11:23**
